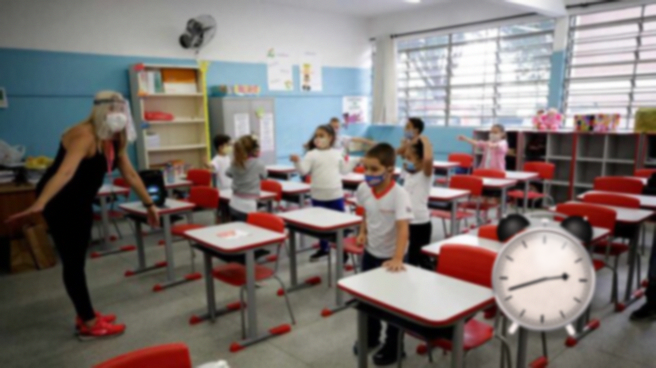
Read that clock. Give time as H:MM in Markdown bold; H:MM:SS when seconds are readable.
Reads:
**2:42**
